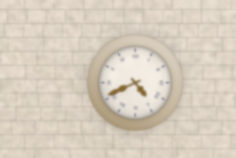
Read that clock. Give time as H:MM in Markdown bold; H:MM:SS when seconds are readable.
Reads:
**4:41**
